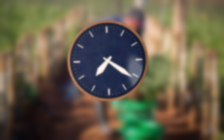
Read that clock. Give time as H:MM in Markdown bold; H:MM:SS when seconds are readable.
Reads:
**7:21**
